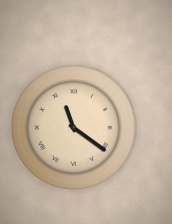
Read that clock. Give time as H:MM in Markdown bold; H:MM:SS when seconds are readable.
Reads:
**11:21**
